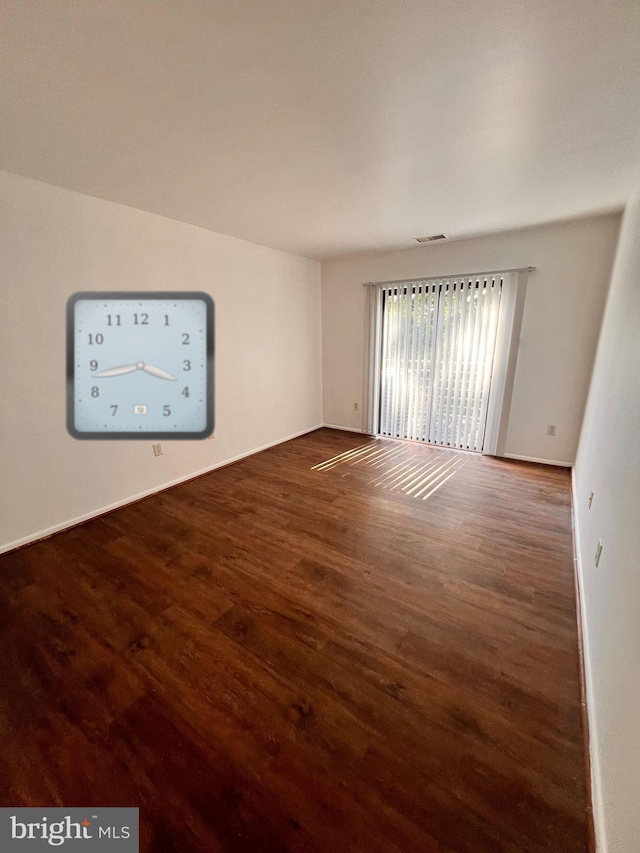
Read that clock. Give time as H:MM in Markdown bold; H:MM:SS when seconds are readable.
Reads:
**3:43**
